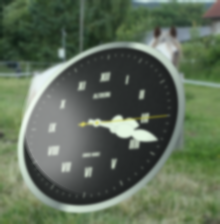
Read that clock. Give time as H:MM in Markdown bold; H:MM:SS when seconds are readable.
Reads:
**3:18:15**
